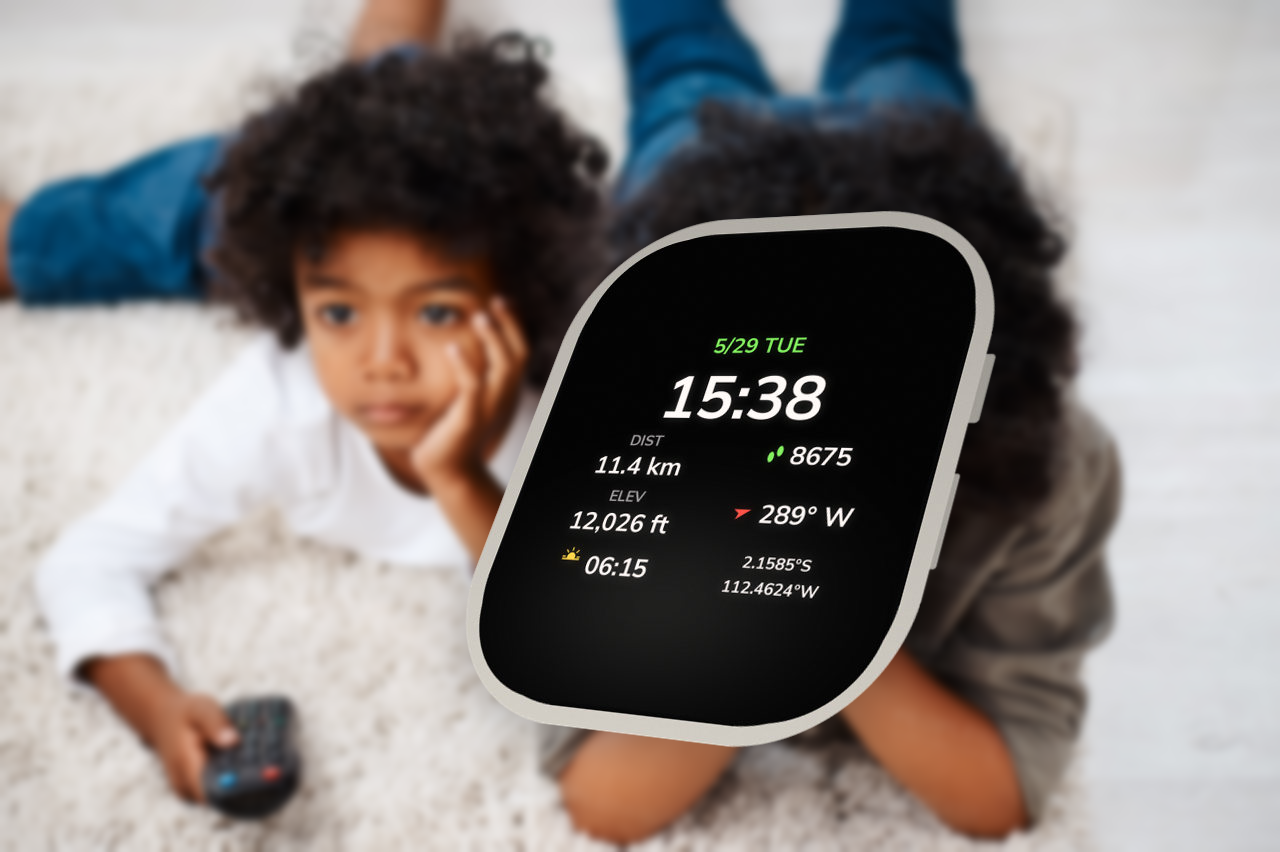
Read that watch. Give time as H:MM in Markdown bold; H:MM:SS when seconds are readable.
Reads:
**15:38**
